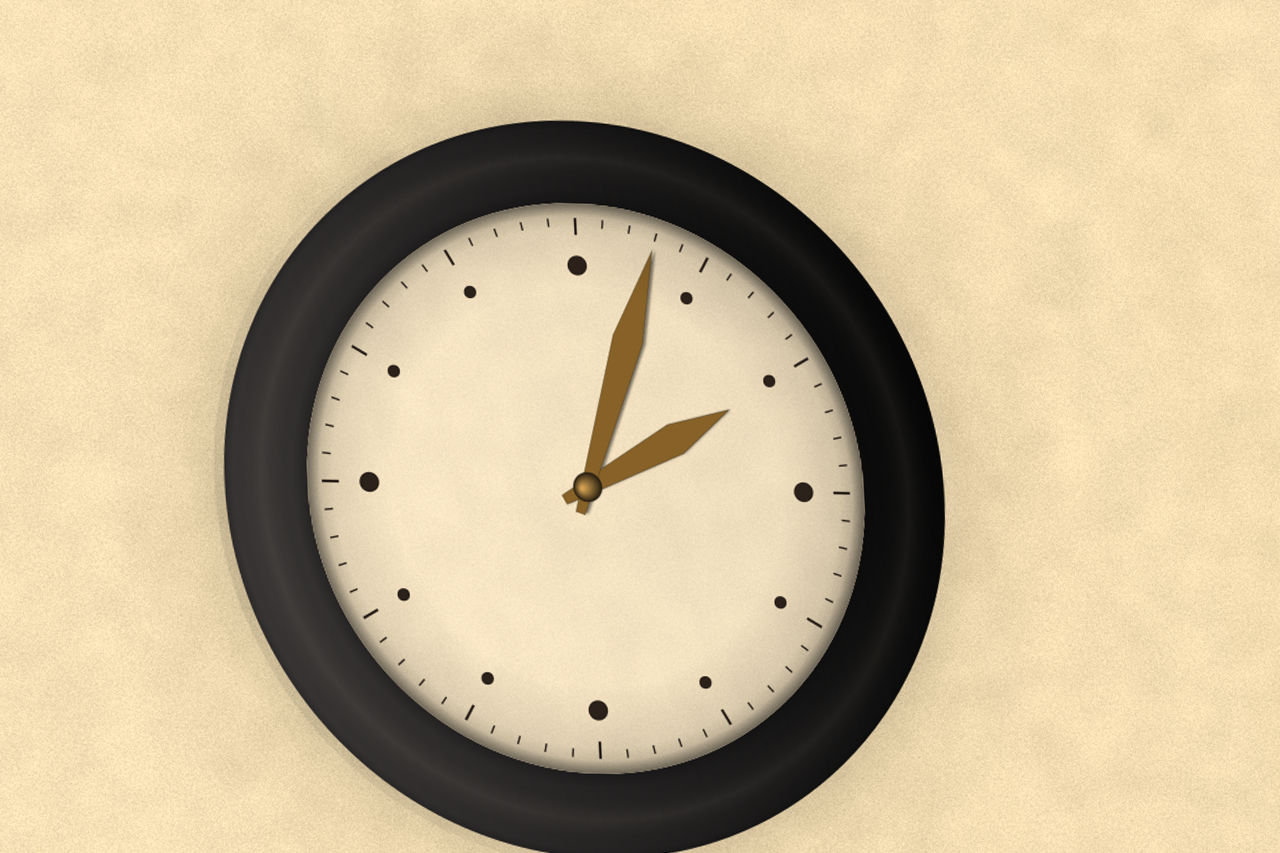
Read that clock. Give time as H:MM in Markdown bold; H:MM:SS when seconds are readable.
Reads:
**2:03**
